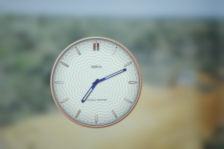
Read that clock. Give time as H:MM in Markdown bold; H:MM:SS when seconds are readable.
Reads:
**7:11**
